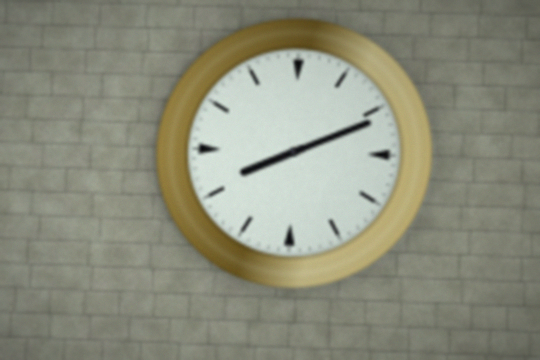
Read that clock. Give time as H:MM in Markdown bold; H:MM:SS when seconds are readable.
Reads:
**8:11**
